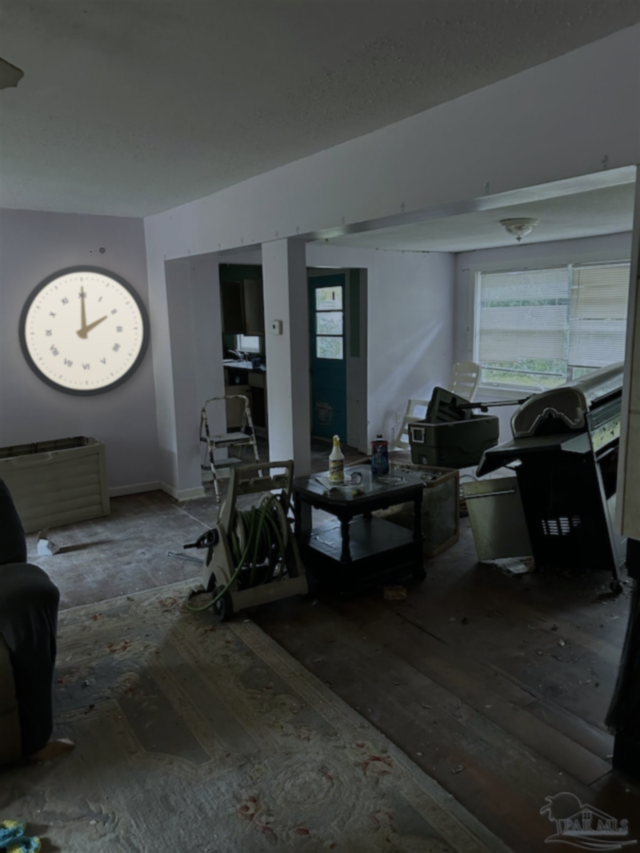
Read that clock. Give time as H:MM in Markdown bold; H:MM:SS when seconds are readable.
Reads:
**2:00**
